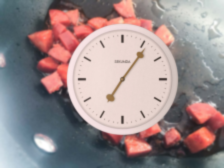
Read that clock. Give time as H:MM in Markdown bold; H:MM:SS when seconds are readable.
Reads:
**7:06**
